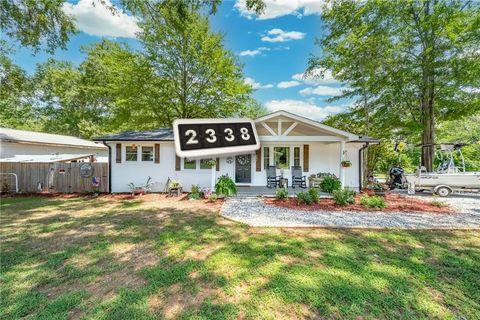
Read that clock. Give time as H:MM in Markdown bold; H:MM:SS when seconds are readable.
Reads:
**23:38**
